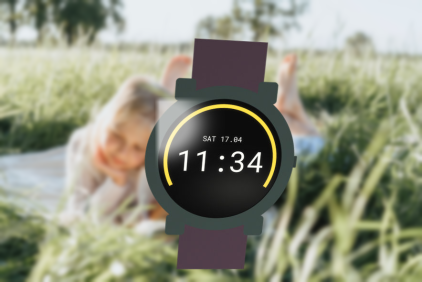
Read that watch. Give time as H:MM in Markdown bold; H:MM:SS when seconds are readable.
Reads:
**11:34**
